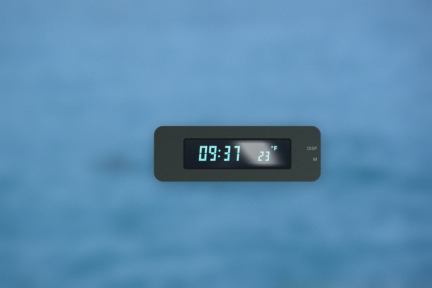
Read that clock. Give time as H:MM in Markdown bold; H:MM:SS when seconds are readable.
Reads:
**9:37**
